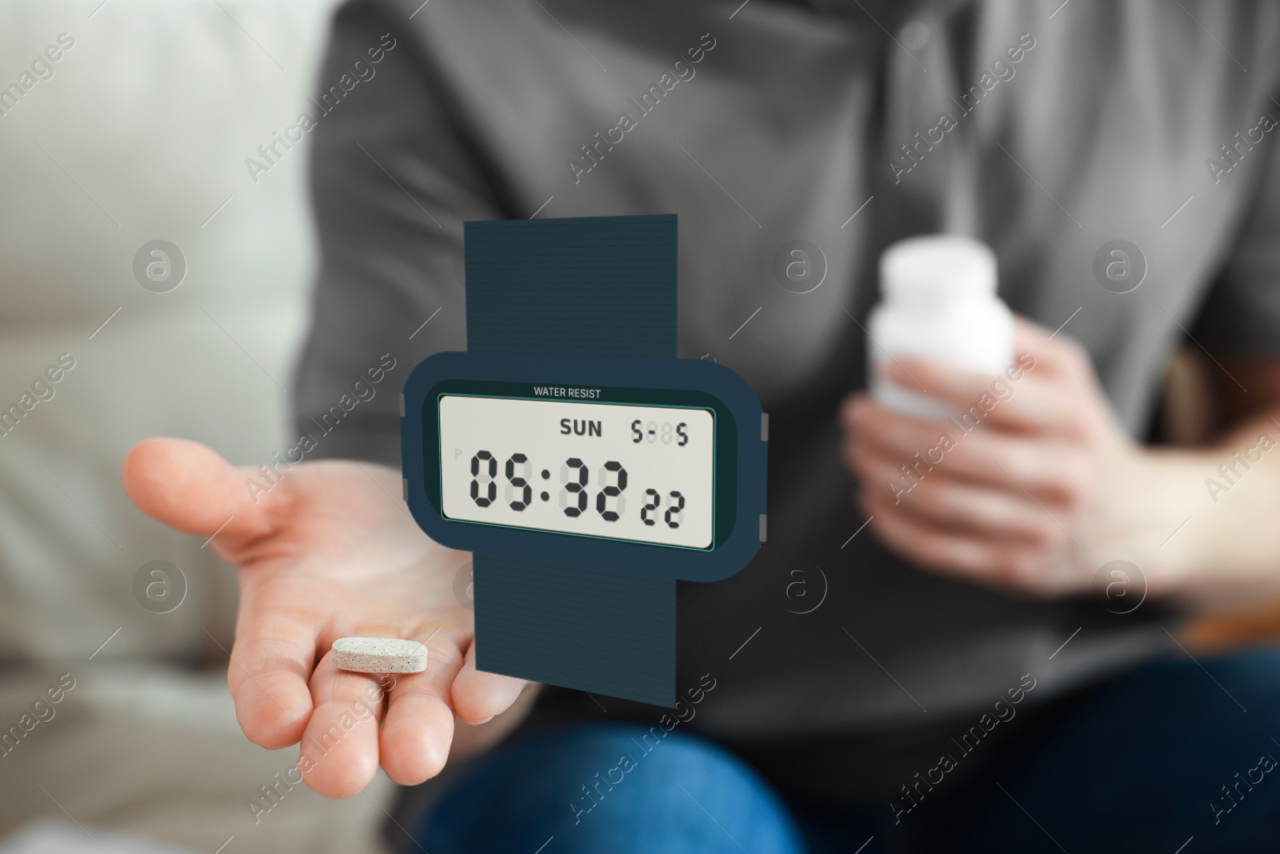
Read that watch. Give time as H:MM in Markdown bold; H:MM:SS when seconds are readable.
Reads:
**5:32:22**
